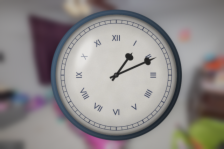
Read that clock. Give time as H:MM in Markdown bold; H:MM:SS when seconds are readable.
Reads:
**1:11**
